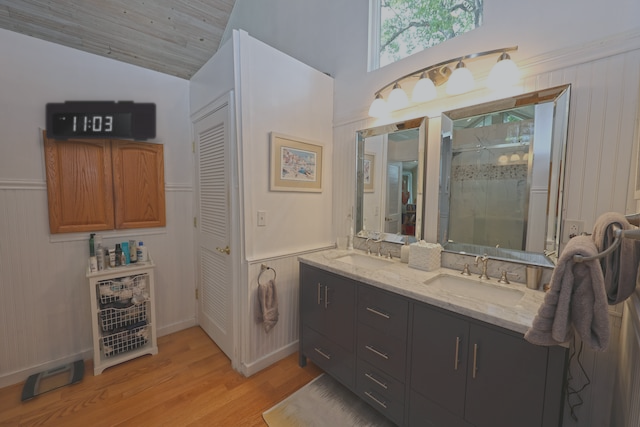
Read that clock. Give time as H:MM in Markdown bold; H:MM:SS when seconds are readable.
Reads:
**11:03**
